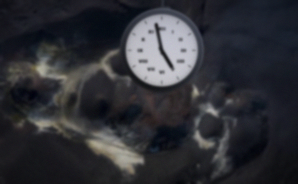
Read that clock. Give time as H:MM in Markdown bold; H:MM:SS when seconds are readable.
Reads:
**4:58**
